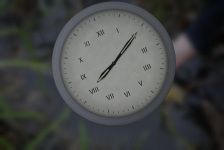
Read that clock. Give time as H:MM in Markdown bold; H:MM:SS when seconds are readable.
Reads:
**8:10**
